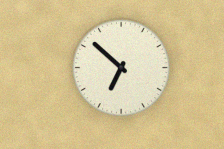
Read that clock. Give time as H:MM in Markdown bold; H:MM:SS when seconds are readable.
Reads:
**6:52**
